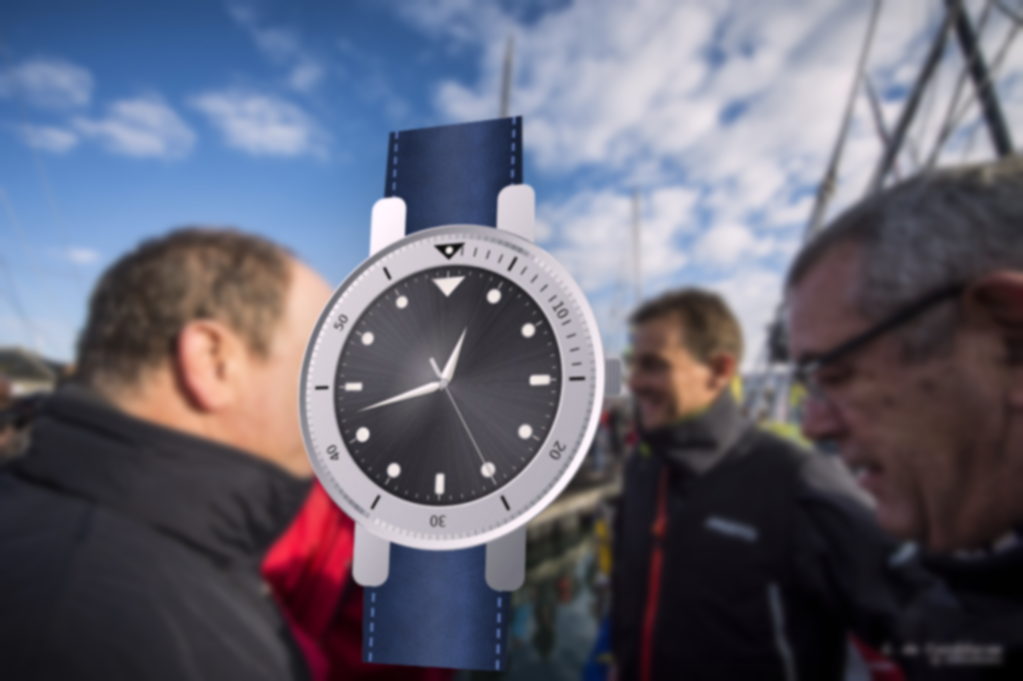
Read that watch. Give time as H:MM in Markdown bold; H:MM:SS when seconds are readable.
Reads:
**12:42:25**
